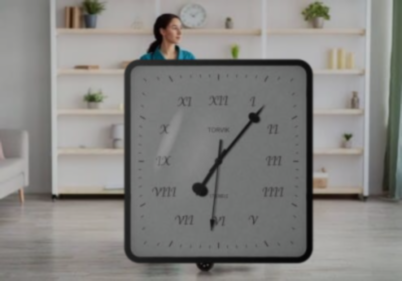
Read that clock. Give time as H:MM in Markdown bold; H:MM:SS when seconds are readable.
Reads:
**7:06:31**
